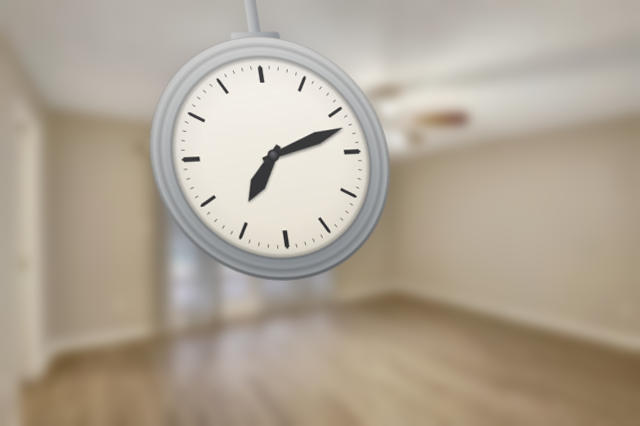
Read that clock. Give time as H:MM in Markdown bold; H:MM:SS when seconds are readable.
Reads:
**7:12**
